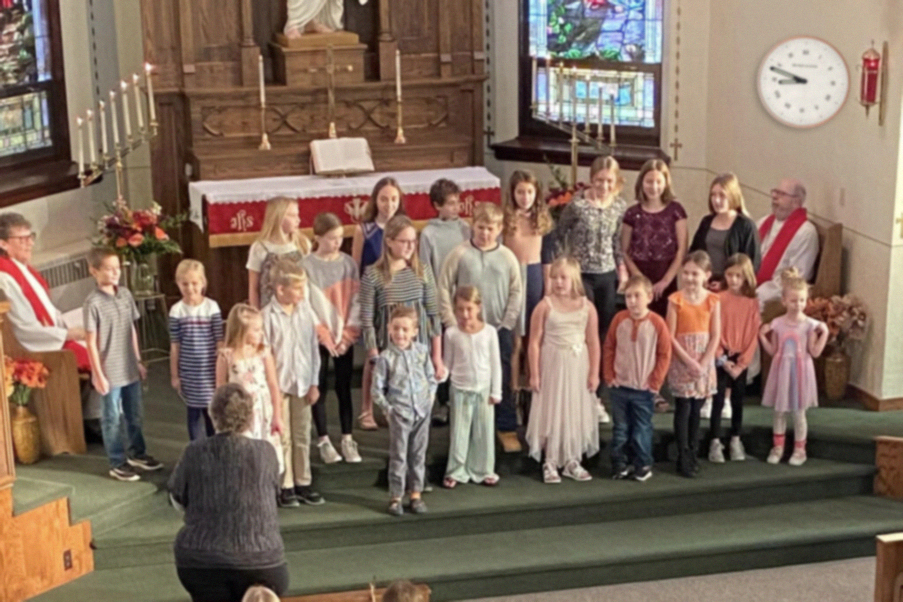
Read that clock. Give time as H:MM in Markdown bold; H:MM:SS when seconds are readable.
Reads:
**8:48**
